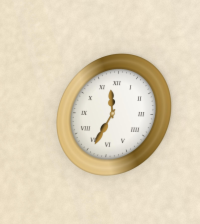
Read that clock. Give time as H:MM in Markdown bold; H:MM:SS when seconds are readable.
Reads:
**11:34**
